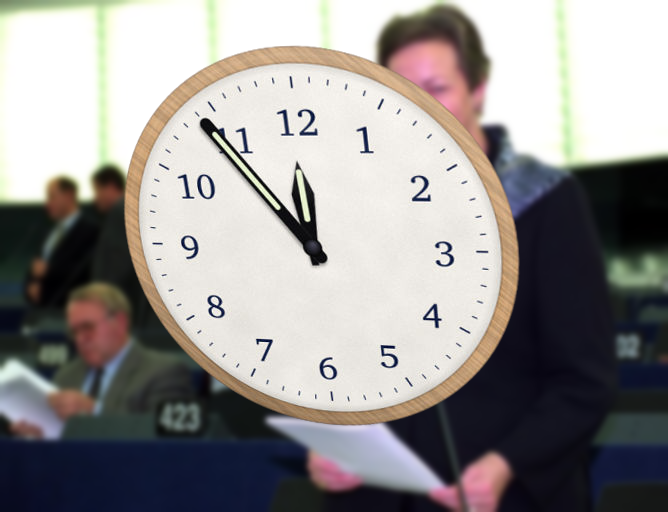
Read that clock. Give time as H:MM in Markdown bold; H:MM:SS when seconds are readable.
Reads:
**11:54**
